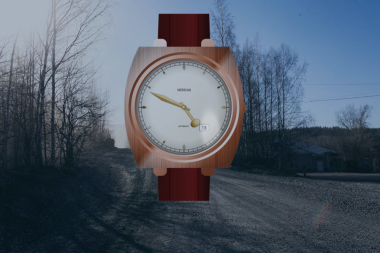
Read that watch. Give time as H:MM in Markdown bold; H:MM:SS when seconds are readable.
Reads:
**4:49**
